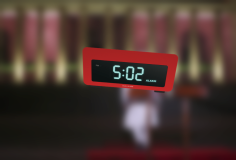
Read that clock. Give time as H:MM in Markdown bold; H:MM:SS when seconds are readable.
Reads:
**5:02**
